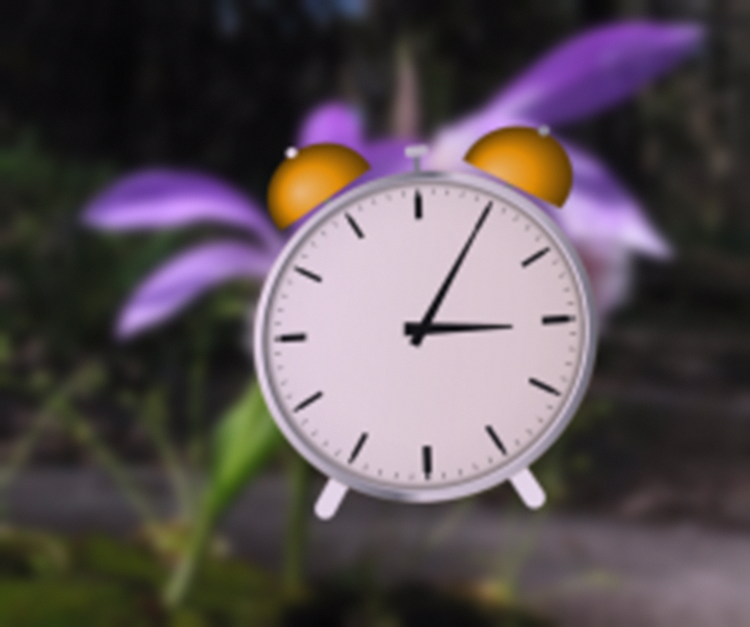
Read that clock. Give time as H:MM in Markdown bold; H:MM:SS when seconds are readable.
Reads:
**3:05**
